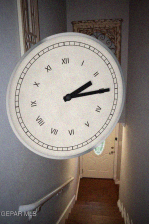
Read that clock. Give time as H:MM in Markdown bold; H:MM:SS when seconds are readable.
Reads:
**2:15**
